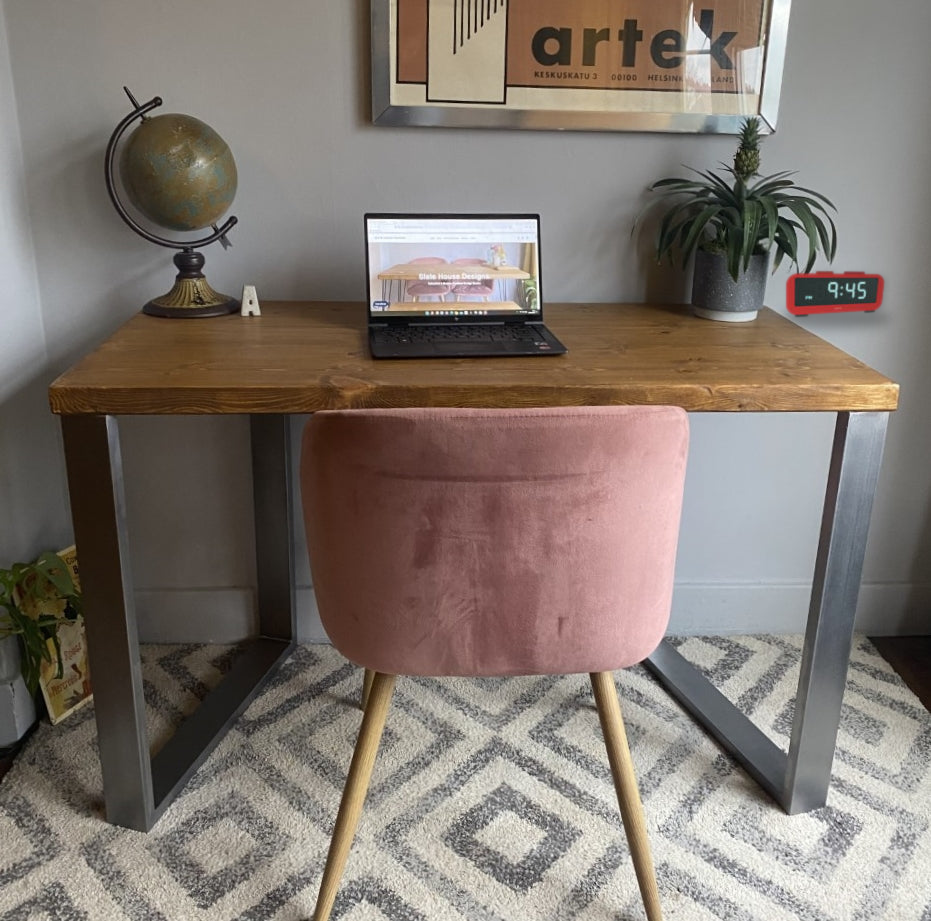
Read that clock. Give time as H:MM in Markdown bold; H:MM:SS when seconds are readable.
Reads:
**9:45**
